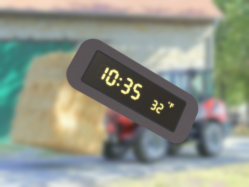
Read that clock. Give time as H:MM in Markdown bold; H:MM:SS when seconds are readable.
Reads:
**10:35**
